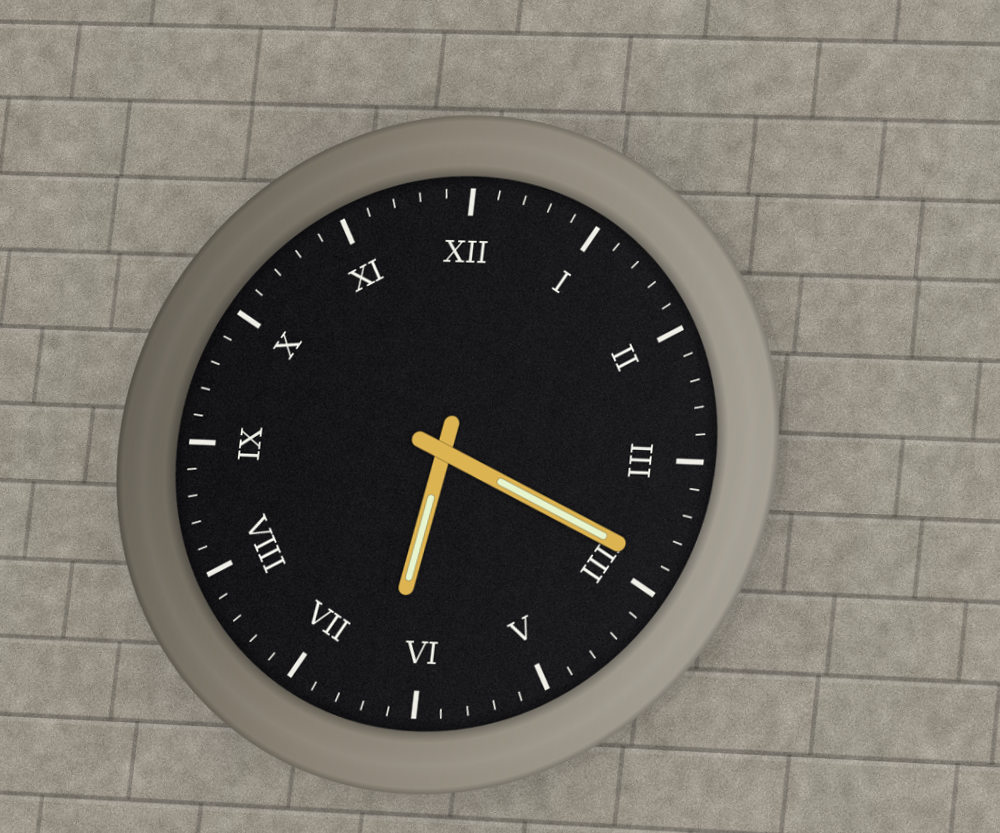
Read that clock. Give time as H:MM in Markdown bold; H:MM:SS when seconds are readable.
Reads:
**6:19**
